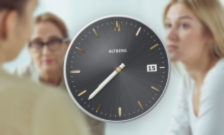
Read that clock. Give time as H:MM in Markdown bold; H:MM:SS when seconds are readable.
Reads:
**7:38**
